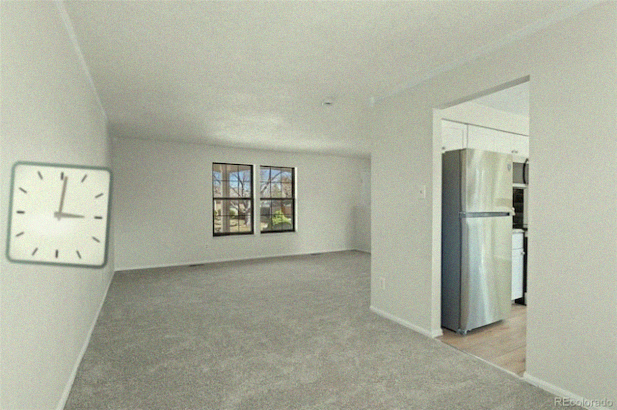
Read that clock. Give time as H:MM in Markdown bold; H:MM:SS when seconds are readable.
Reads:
**3:01**
